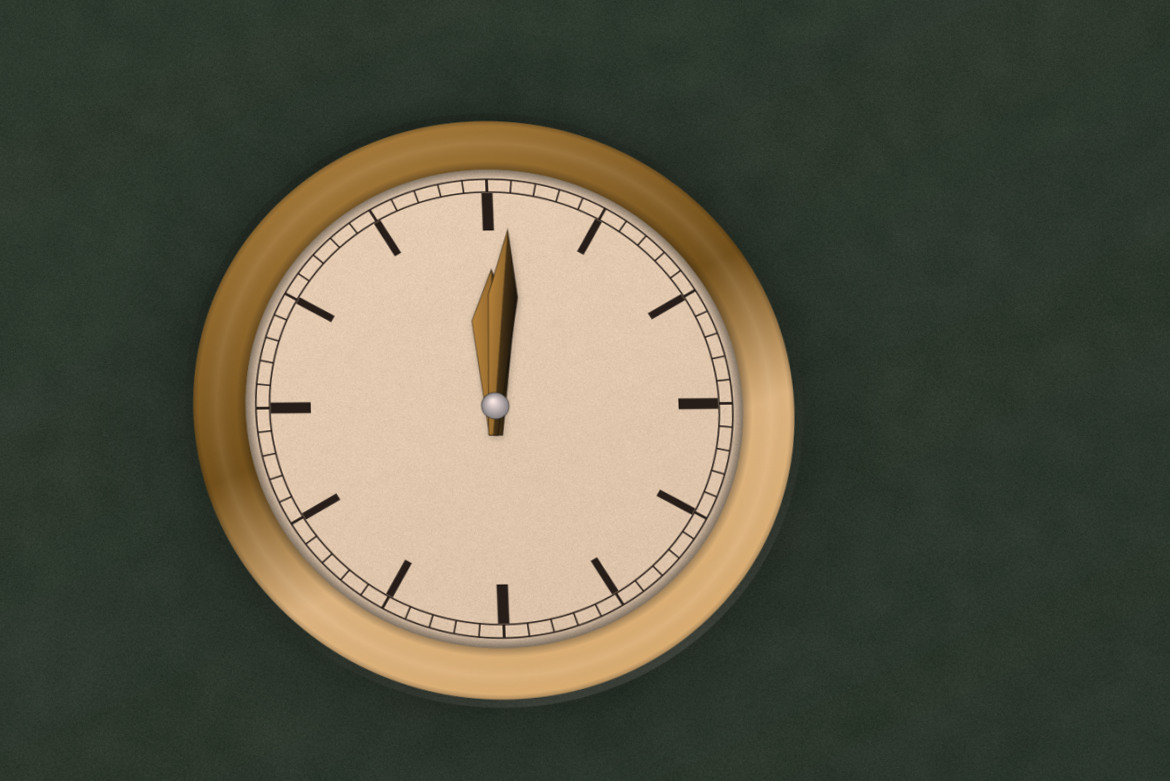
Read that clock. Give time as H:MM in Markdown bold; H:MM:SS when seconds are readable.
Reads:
**12:01**
